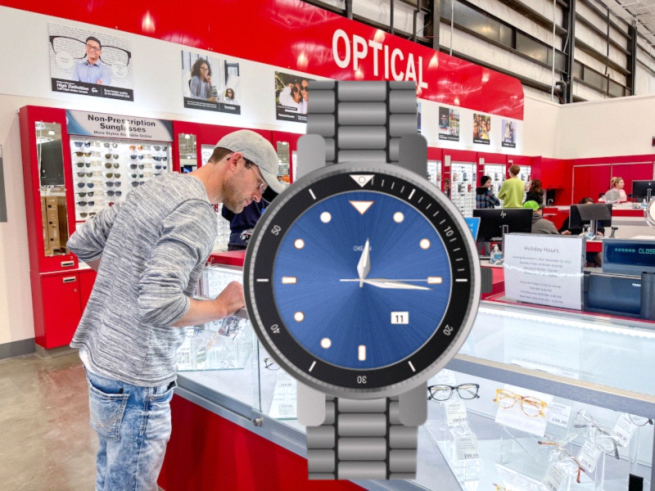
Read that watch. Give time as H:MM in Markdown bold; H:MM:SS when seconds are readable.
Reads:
**12:16:15**
